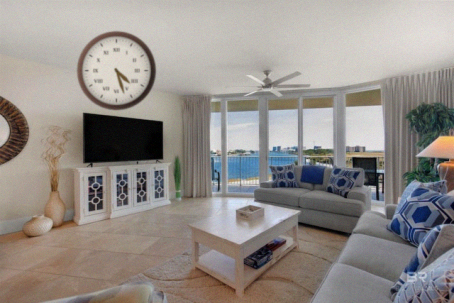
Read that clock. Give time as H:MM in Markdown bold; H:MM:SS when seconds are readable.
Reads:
**4:27**
